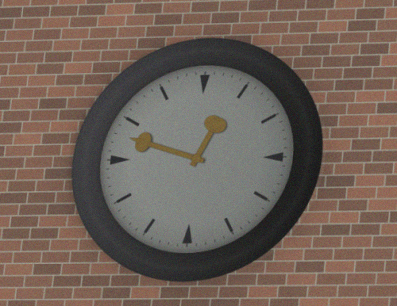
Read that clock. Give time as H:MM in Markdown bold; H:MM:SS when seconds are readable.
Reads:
**12:48**
